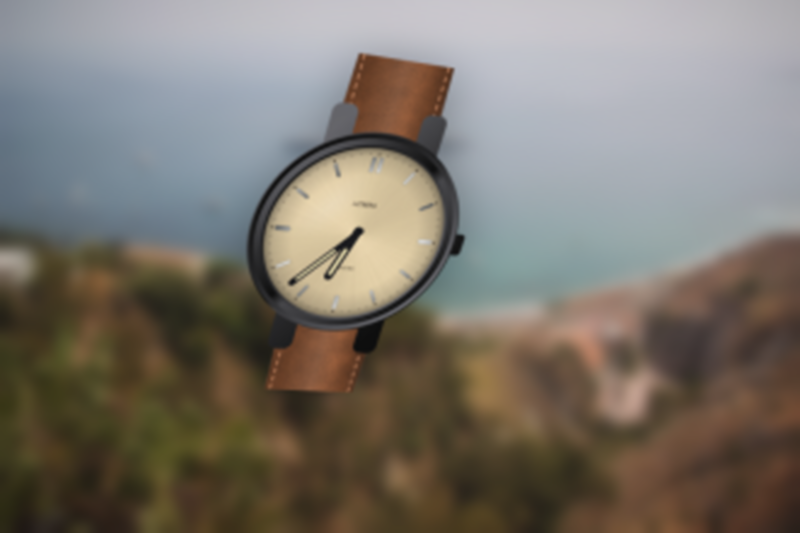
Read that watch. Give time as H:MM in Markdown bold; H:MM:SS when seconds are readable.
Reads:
**6:37**
